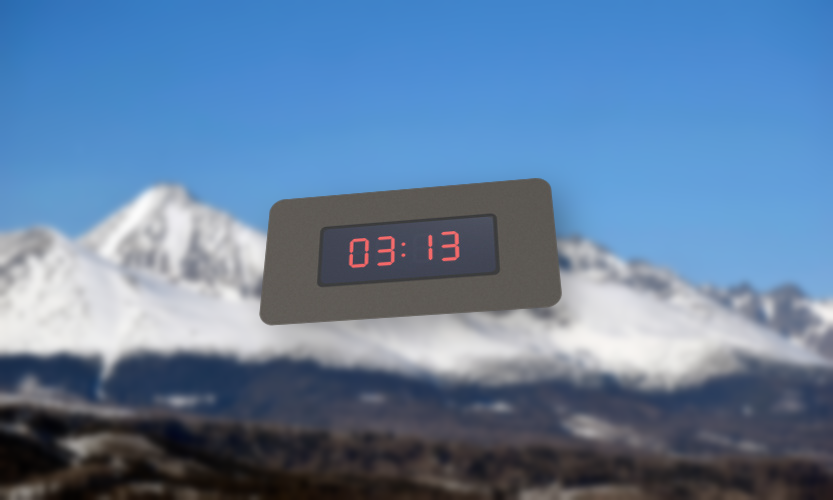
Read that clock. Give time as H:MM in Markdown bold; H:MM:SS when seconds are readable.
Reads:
**3:13**
